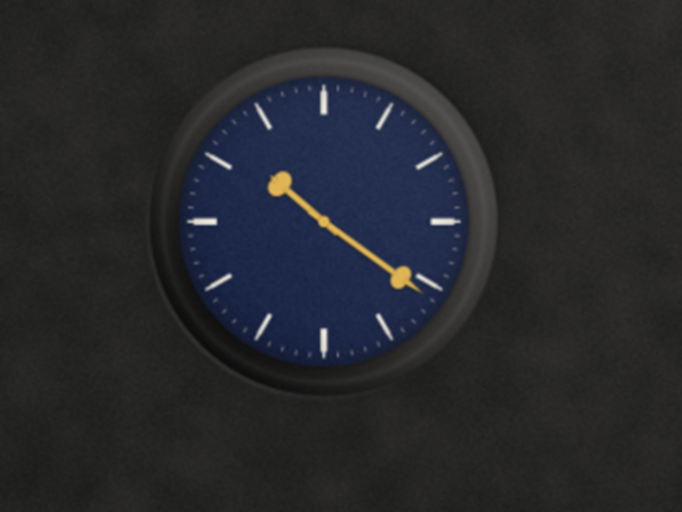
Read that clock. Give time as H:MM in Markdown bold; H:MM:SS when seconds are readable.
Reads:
**10:21**
